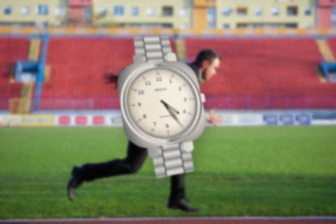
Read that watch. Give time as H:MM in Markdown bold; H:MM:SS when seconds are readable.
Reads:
**4:25**
